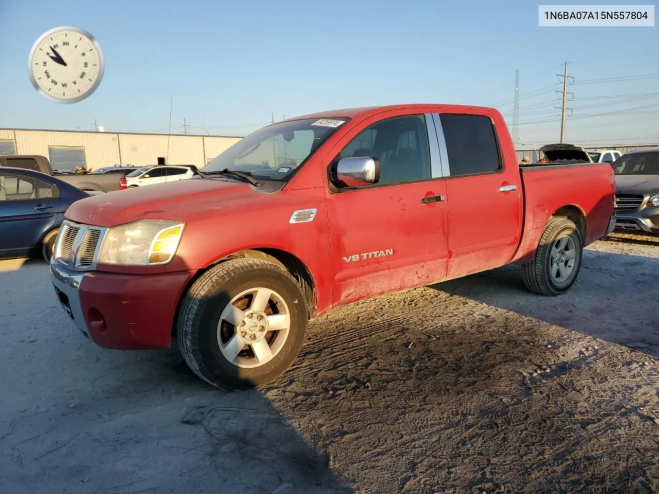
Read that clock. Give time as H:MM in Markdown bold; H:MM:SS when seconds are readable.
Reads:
**9:53**
